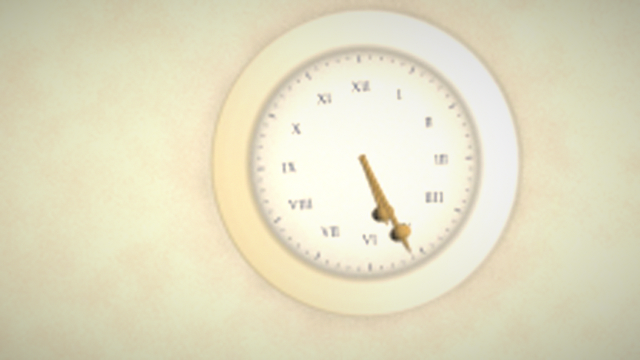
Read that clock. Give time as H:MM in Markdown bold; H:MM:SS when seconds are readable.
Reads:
**5:26**
